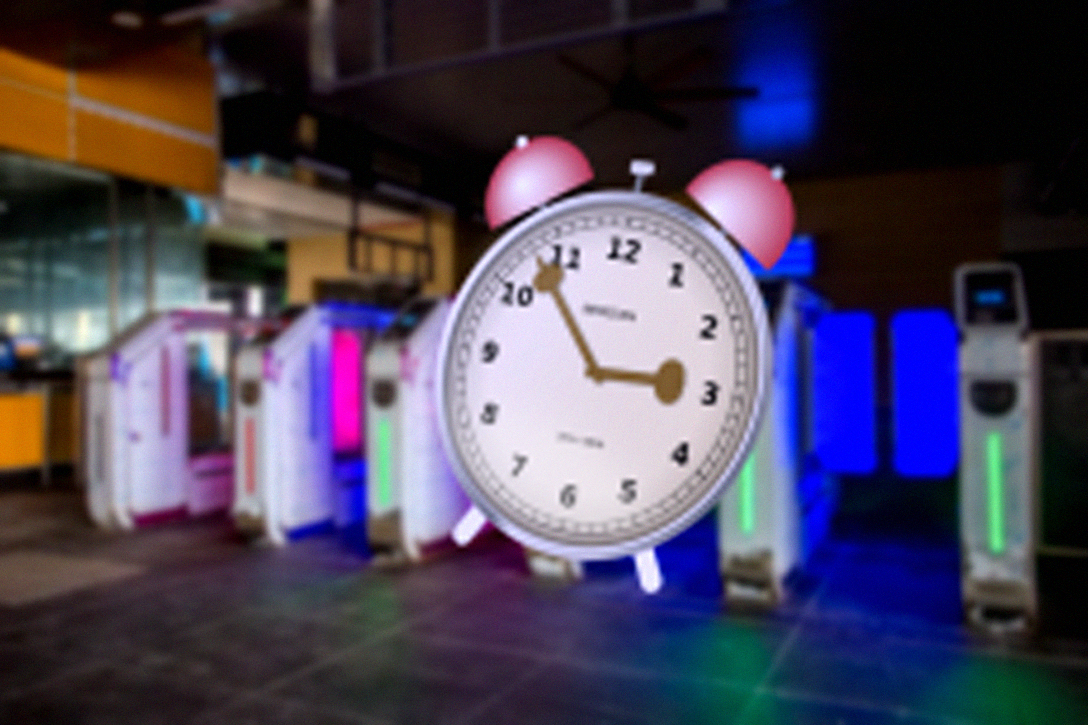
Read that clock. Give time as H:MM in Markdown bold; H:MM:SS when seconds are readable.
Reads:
**2:53**
